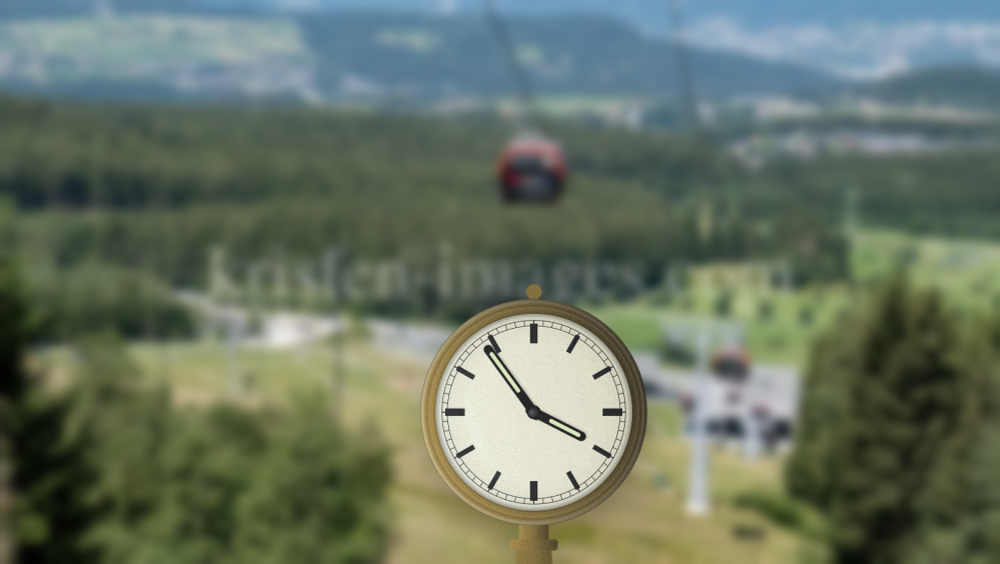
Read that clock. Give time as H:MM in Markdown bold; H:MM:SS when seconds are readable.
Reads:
**3:54**
